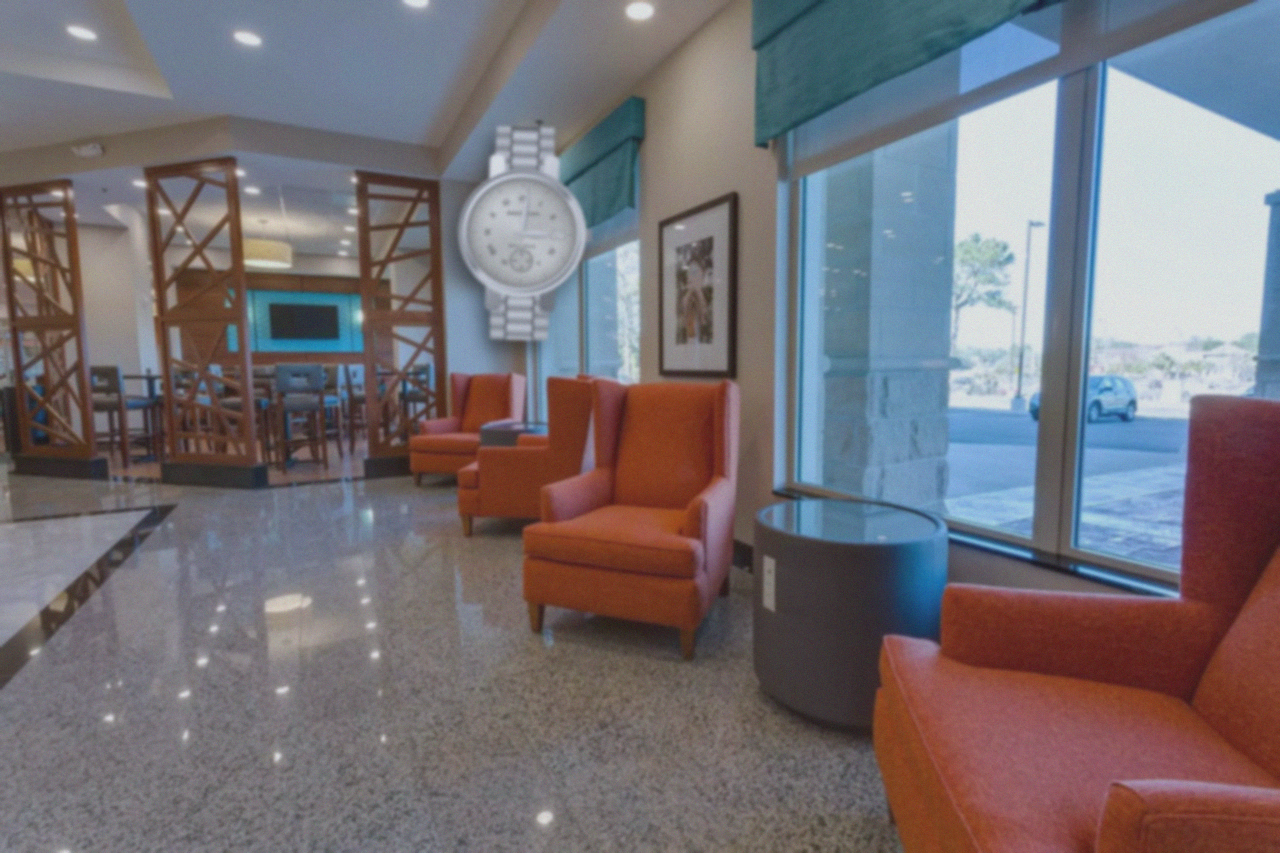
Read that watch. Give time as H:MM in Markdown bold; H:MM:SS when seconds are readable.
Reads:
**3:01**
